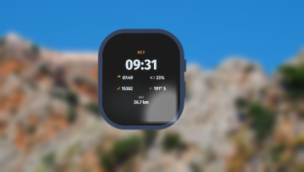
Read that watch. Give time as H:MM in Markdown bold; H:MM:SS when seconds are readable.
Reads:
**9:31**
